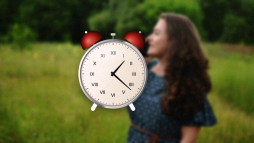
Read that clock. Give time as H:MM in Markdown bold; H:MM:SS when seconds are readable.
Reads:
**1:22**
